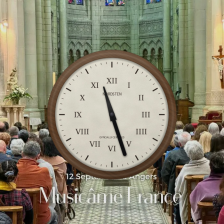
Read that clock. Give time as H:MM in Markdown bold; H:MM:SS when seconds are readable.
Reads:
**11:27**
